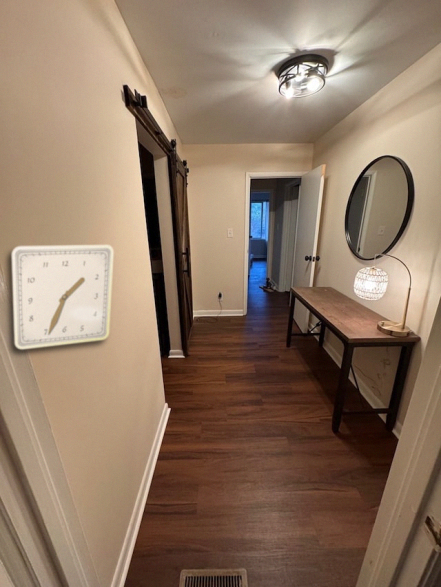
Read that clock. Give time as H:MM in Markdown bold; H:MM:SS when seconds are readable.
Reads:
**1:34**
